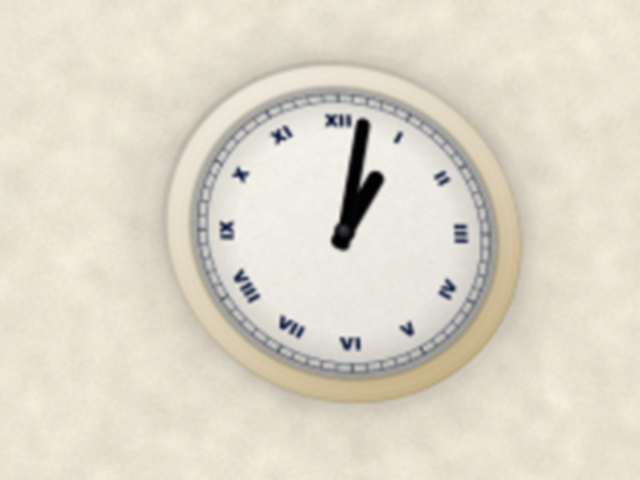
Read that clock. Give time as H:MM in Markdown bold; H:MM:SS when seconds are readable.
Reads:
**1:02**
